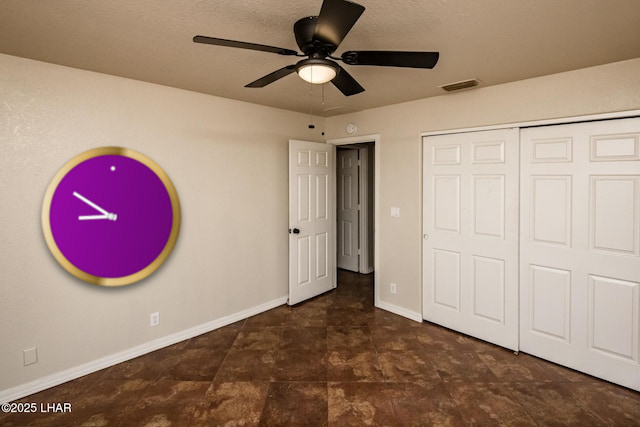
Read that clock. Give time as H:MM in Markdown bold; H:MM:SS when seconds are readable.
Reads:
**8:50**
